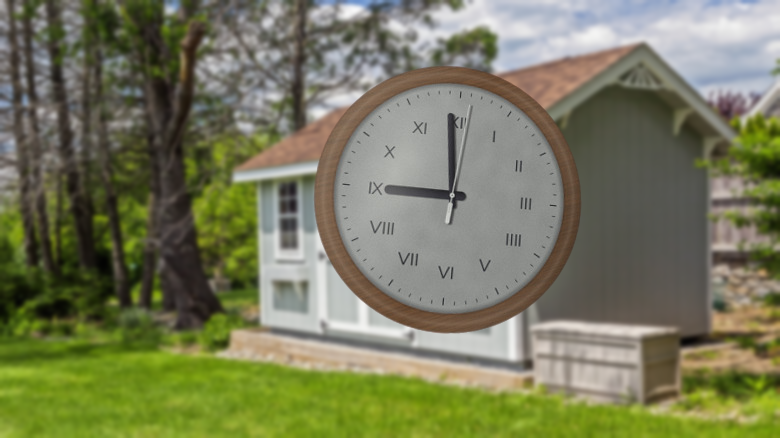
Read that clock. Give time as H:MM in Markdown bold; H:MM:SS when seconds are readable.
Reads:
**8:59:01**
